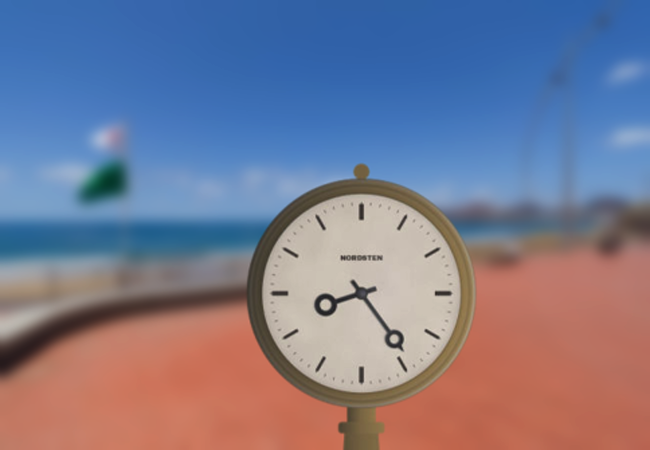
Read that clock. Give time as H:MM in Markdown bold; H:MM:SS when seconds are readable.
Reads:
**8:24**
